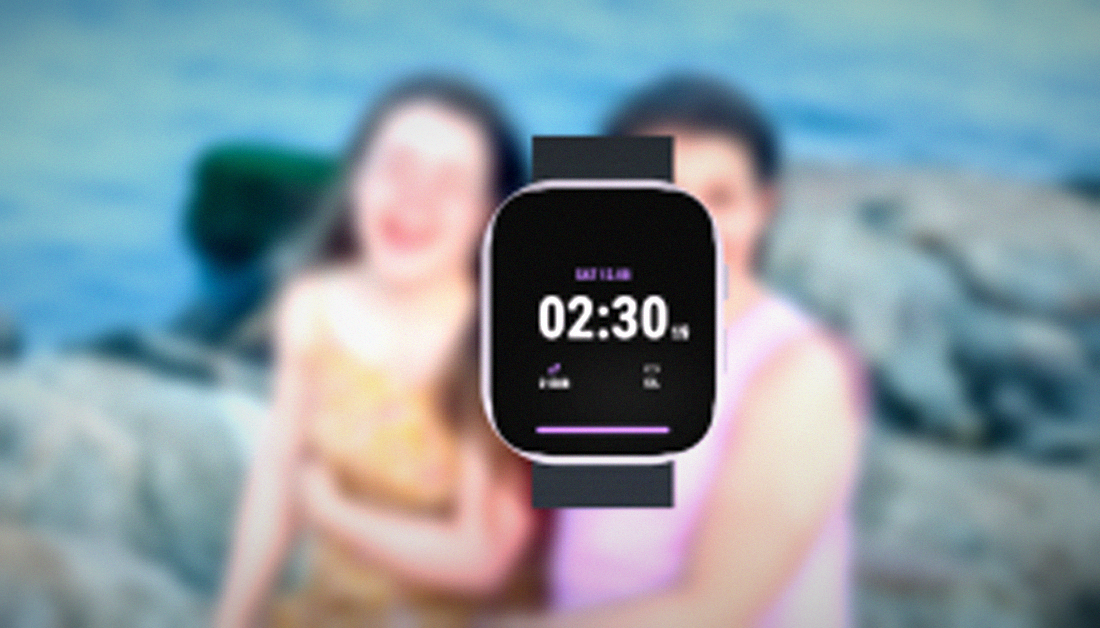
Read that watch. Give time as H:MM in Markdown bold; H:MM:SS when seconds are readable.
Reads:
**2:30**
